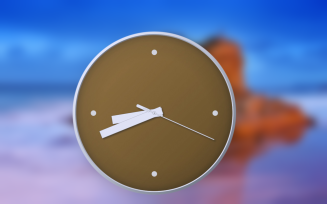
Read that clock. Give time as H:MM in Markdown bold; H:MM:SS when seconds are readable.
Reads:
**8:41:19**
